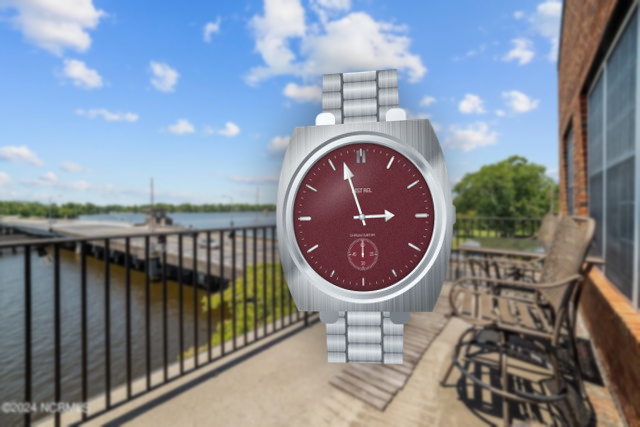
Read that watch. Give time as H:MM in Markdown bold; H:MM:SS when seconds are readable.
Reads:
**2:57**
